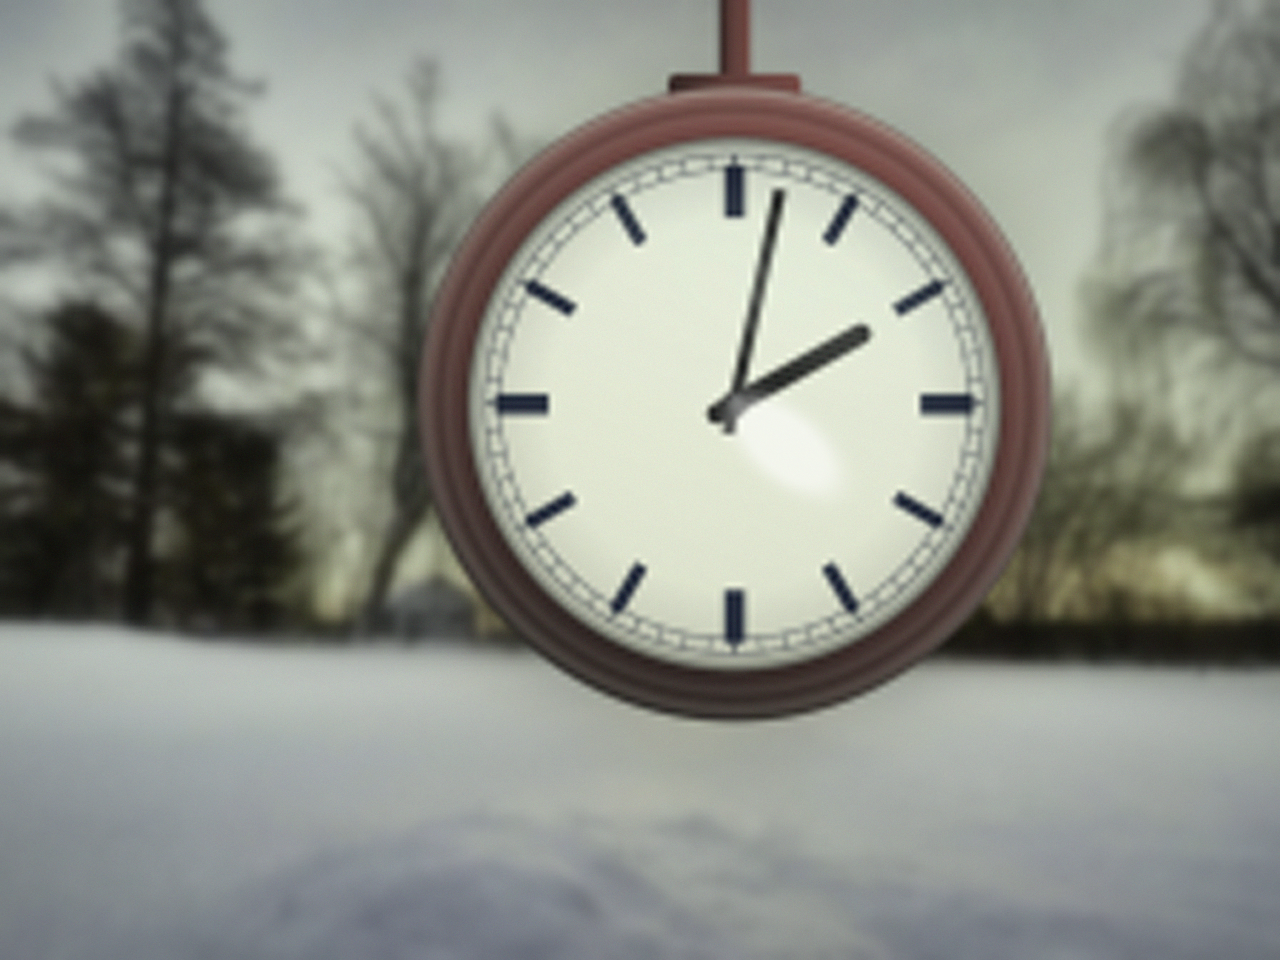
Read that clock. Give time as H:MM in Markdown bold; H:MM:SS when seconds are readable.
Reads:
**2:02**
